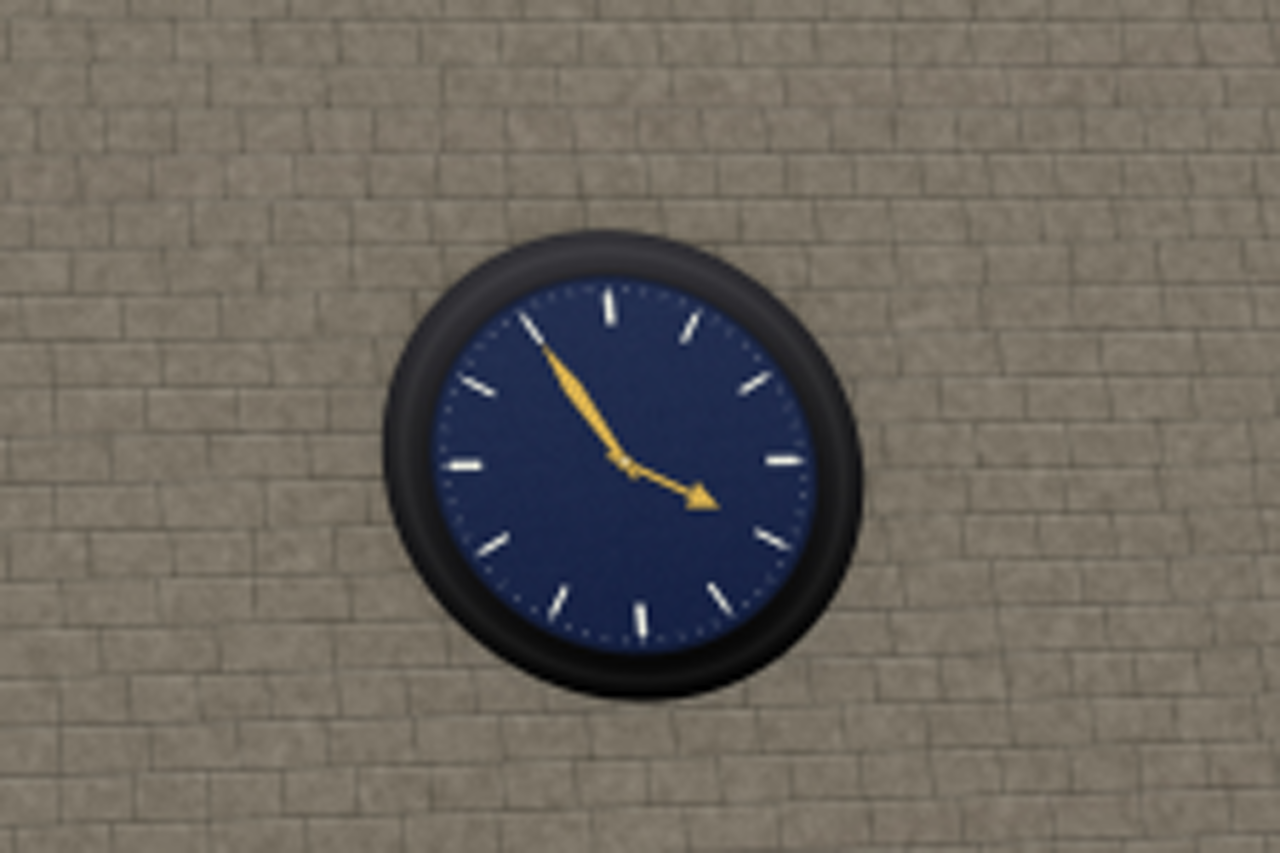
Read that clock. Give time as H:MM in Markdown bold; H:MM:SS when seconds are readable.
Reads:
**3:55**
